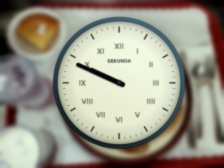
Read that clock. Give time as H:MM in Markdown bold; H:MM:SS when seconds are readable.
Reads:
**9:49**
